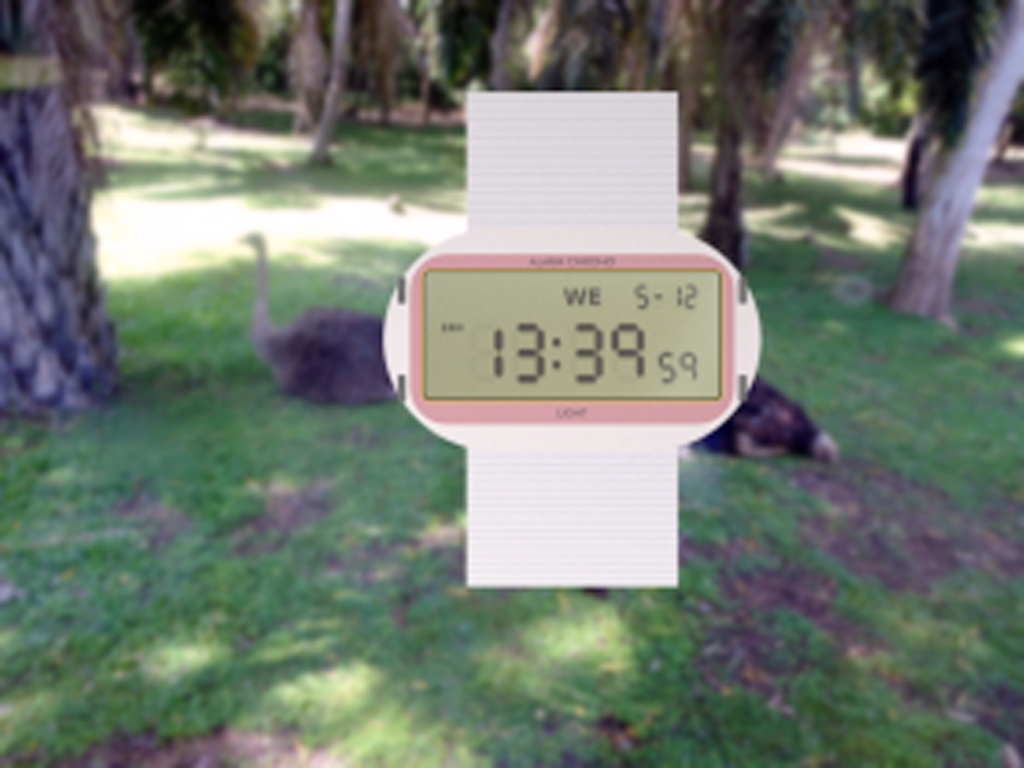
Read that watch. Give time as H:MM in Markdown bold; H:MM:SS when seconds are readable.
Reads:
**13:39:59**
